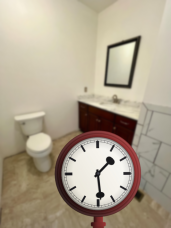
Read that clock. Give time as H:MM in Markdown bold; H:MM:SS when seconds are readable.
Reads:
**1:29**
